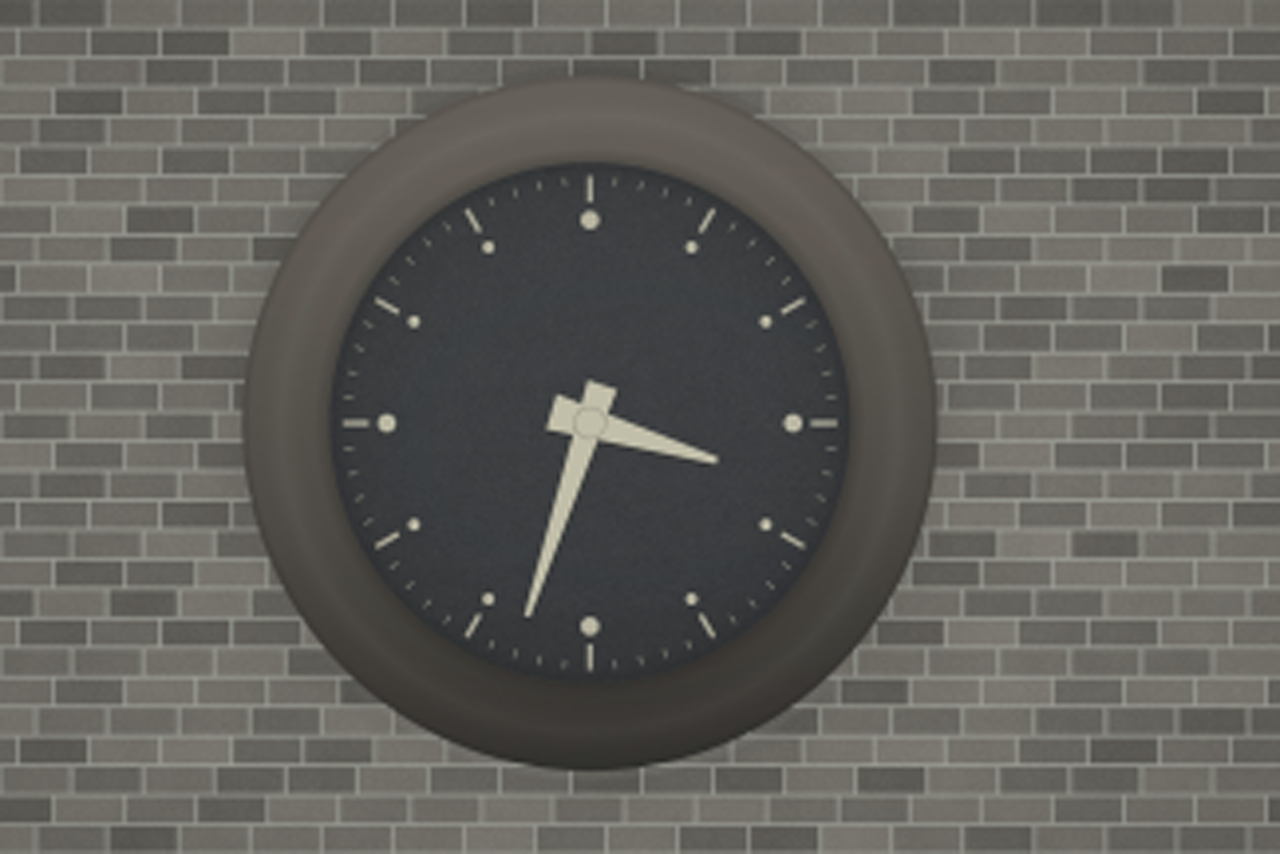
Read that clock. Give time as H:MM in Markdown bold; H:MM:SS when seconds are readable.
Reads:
**3:33**
